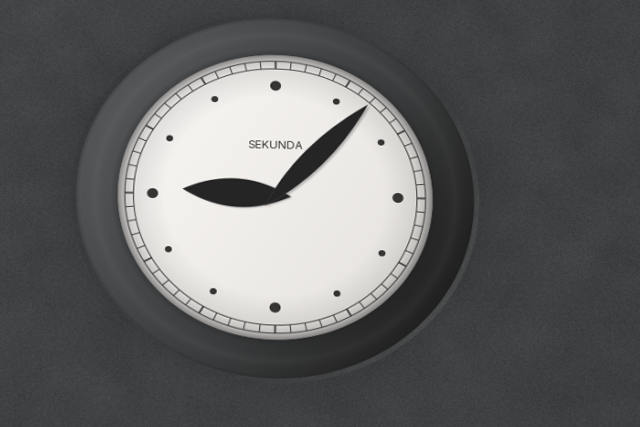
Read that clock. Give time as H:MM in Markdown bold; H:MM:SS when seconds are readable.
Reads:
**9:07**
